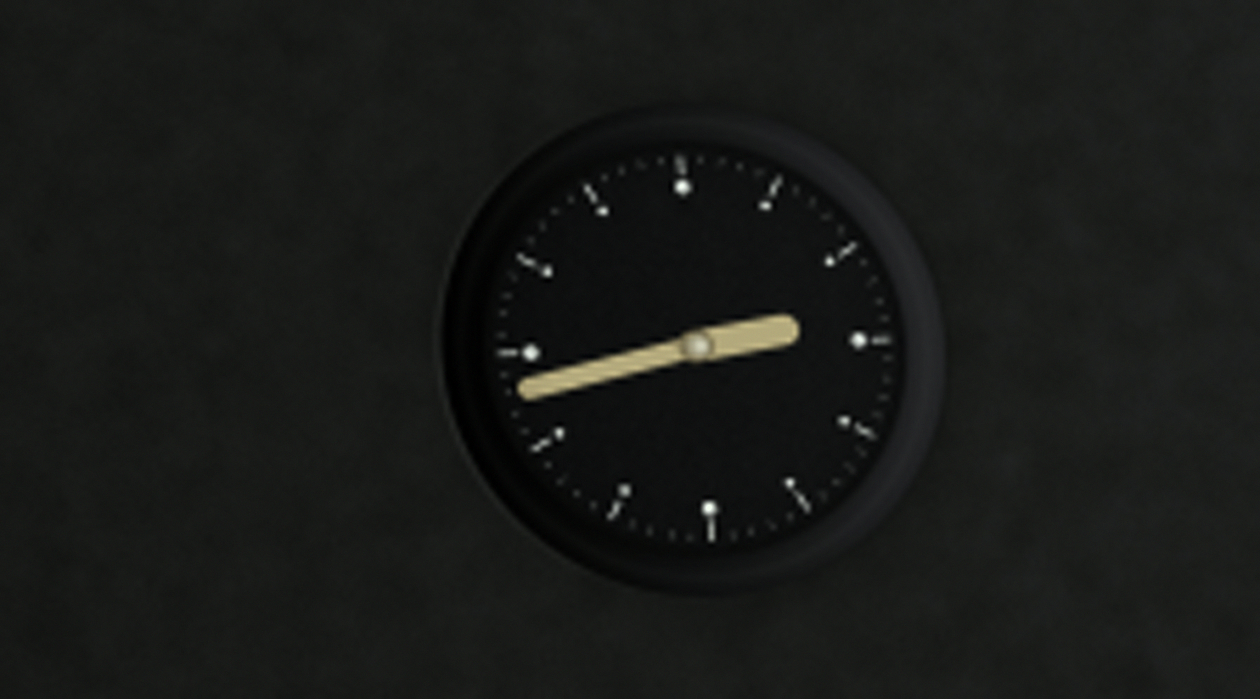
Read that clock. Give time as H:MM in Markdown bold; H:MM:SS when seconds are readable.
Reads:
**2:43**
